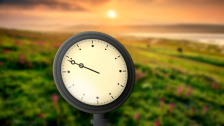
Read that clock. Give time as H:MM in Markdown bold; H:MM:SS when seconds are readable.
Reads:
**9:49**
